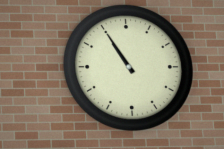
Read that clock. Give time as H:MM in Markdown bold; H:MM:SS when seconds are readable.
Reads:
**10:55**
